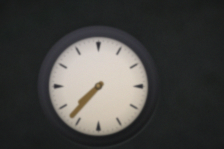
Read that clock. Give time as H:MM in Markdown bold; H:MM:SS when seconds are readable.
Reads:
**7:37**
